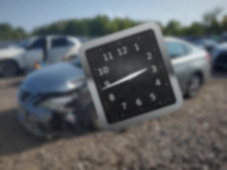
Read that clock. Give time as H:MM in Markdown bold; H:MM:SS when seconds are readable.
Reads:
**2:44**
